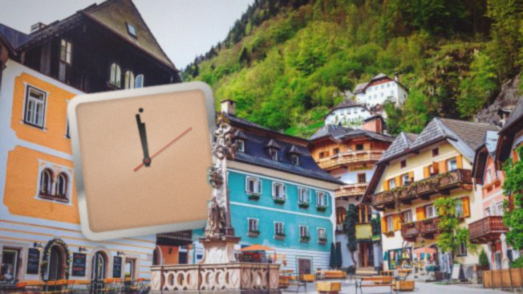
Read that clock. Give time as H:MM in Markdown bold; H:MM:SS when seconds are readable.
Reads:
**11:59:10**
